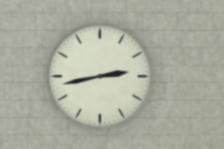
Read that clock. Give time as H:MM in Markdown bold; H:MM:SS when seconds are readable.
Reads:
**2:43**
